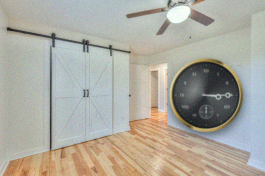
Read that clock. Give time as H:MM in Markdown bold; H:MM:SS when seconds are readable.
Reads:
**3:15**
